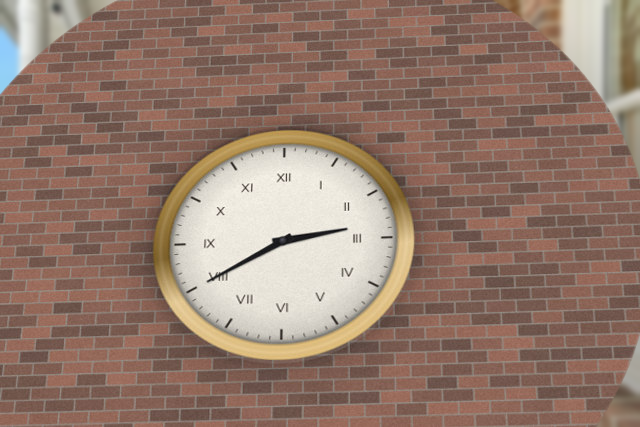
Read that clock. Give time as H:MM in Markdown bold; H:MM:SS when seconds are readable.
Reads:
**2:40**
